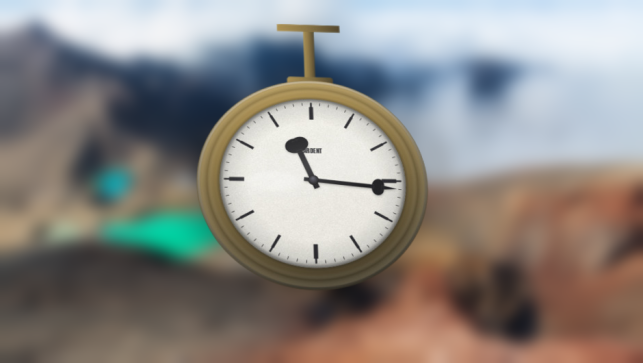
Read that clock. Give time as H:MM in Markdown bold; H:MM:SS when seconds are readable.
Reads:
**11:16**
